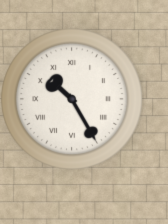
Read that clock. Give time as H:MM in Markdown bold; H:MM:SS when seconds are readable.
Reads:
**10:25**
